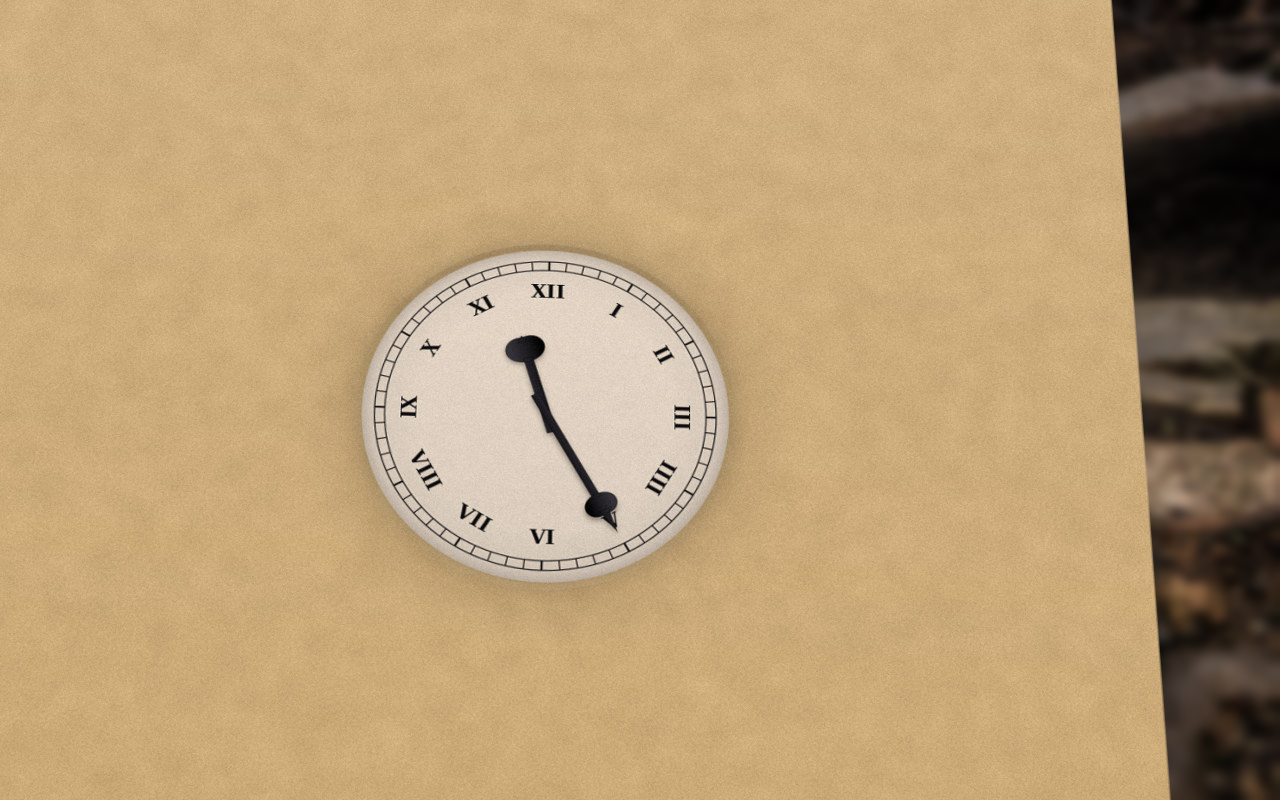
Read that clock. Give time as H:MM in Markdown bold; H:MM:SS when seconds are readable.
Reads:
**11:25**
